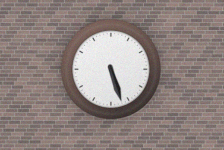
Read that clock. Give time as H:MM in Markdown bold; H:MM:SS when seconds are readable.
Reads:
**5:27**
